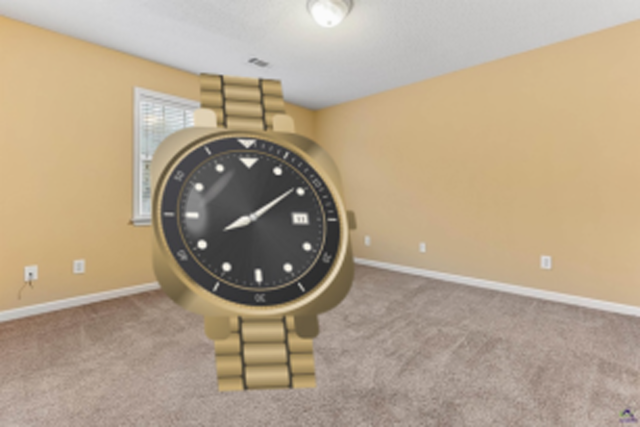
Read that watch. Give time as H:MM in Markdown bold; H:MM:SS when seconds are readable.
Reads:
**8:09**
